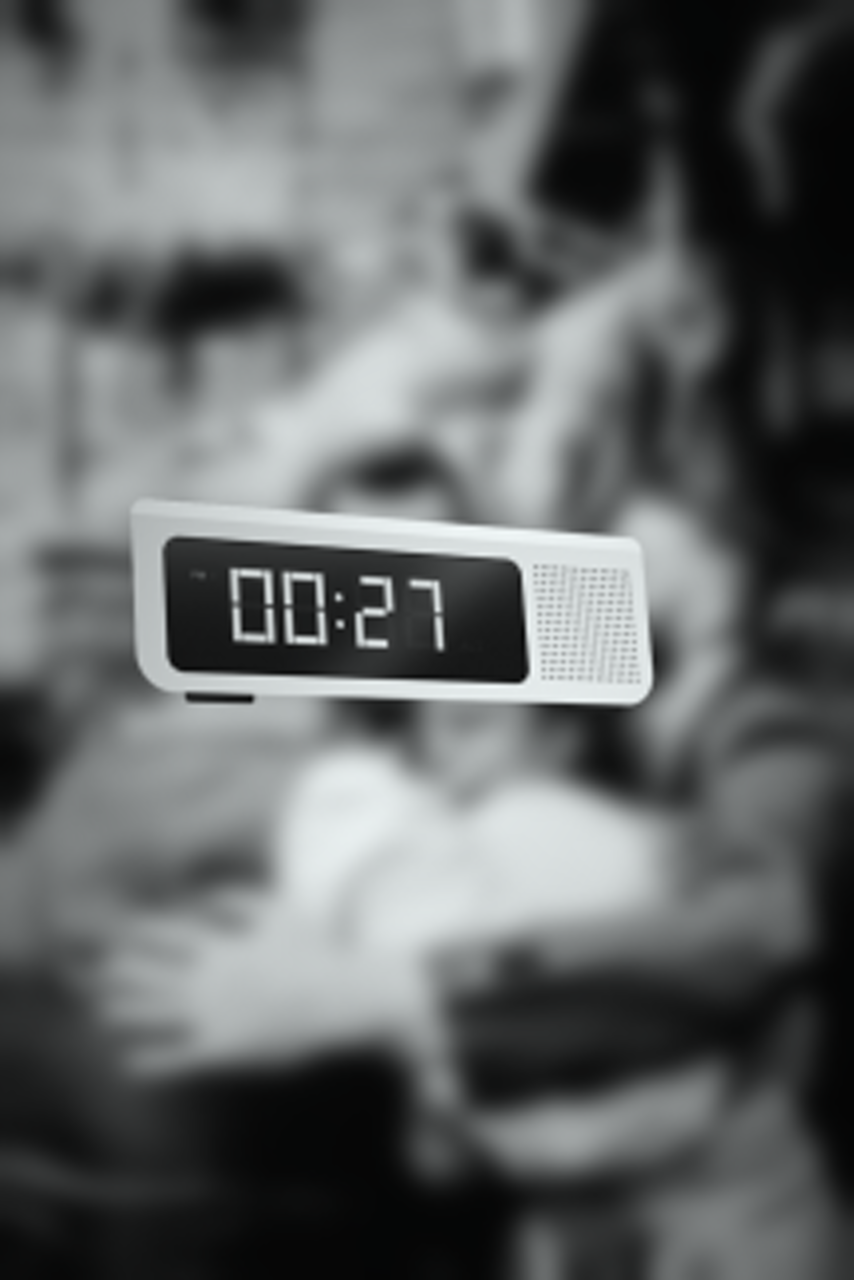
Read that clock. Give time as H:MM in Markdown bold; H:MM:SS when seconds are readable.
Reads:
**0:27**
